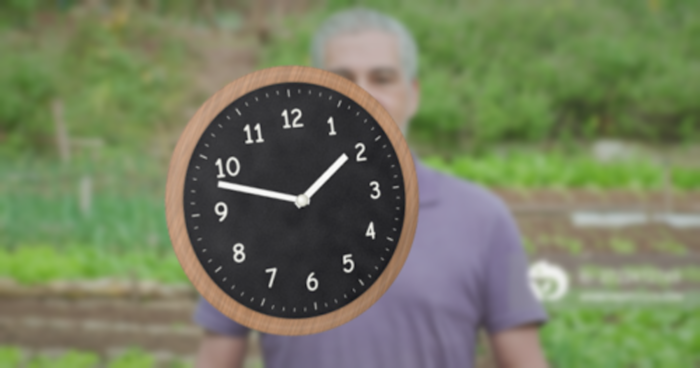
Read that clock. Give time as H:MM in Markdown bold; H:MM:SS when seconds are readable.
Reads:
**1:48**
